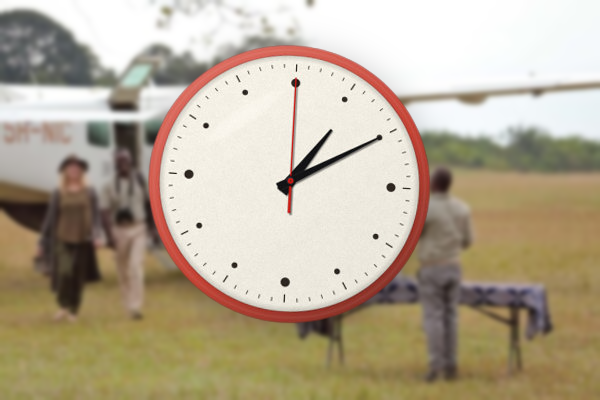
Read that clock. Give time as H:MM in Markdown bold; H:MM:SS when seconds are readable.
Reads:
**1:10:00**
